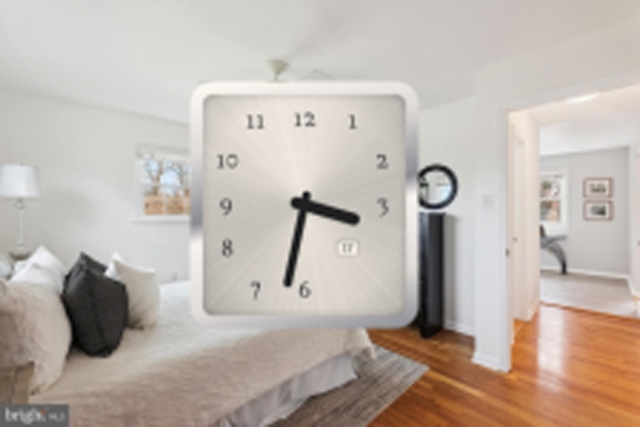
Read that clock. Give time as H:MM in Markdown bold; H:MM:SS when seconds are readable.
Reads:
**3:32**
